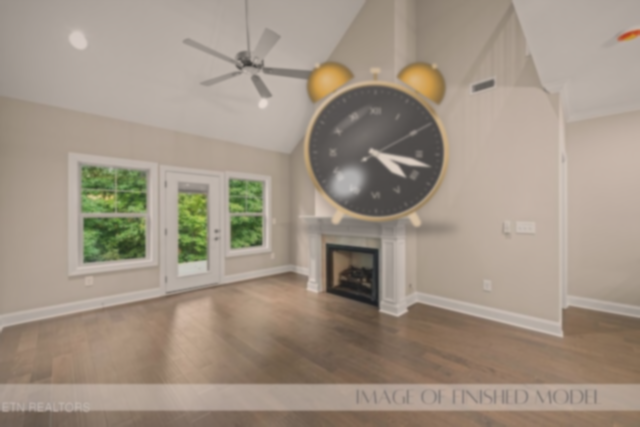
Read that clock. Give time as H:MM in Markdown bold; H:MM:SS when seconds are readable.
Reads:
**4:17:10**
